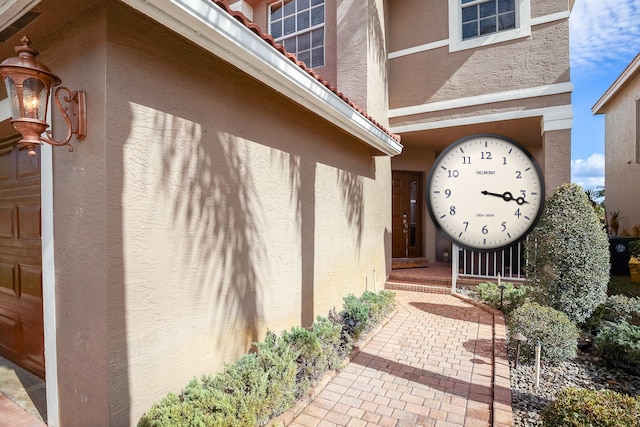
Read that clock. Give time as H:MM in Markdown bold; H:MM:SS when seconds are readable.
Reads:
**3:17**
